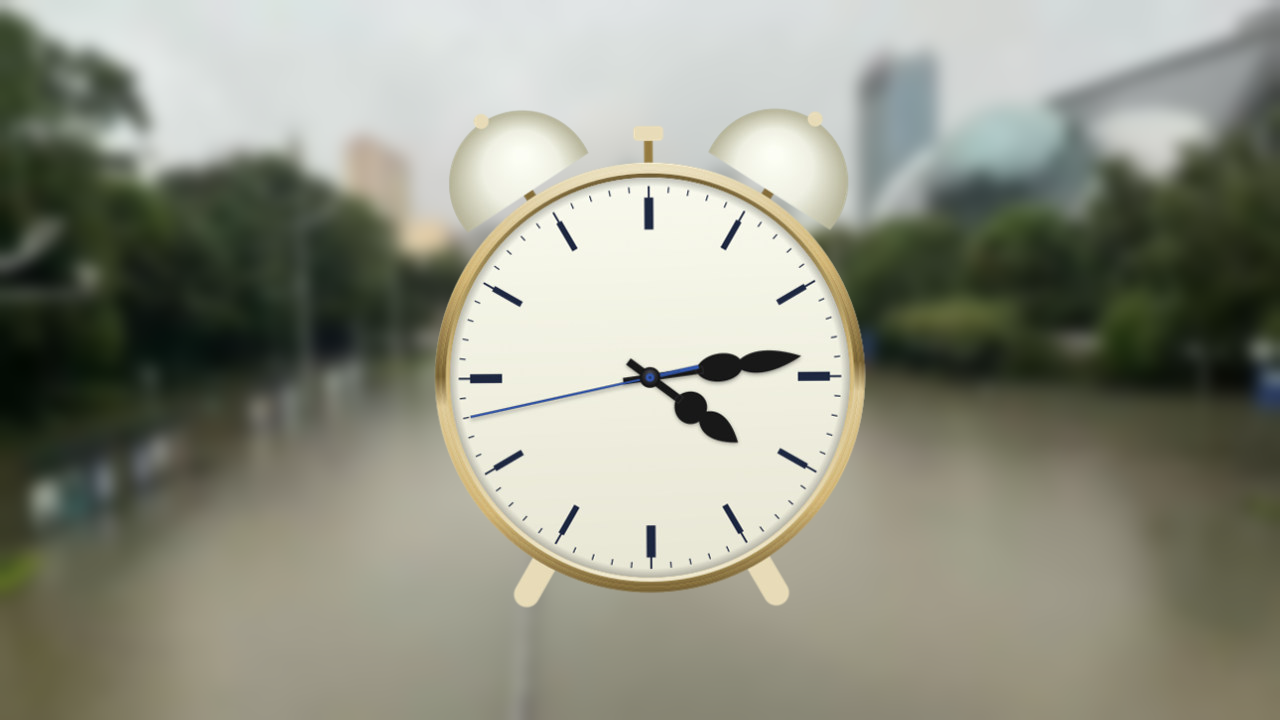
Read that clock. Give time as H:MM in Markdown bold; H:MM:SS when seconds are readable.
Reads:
**4:13:43**
